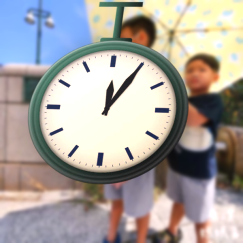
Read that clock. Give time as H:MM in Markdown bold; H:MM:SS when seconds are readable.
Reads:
**12:05**
